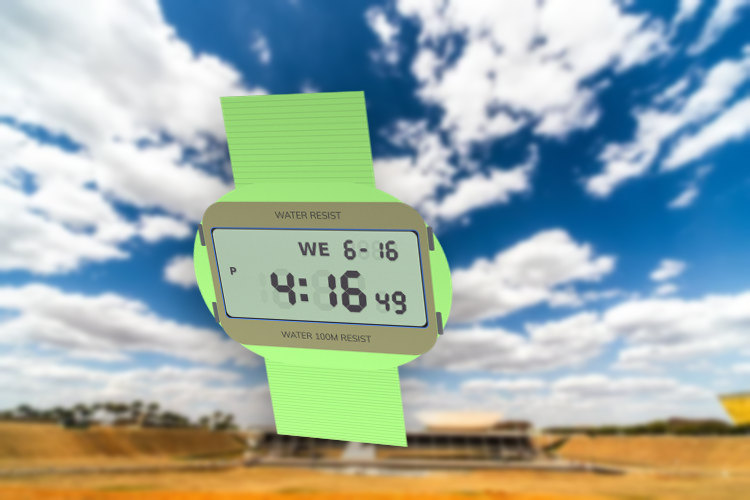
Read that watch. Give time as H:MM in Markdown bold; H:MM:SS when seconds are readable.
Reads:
**4:16:49**
